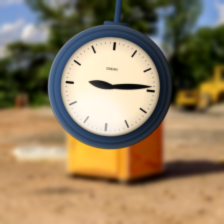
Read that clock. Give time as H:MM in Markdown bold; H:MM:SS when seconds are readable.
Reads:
**9:14**
